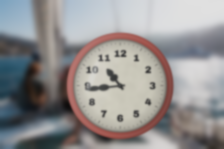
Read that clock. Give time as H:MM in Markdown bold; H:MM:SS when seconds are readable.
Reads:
**10:44**
